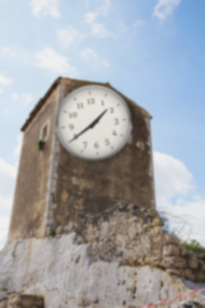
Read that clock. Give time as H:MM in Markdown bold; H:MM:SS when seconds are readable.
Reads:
**1:40**
